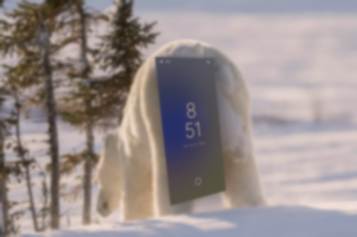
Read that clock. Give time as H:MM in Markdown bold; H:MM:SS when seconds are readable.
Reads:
**8:51**
